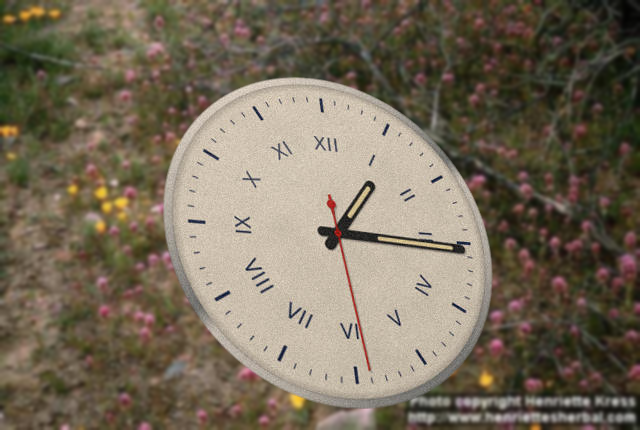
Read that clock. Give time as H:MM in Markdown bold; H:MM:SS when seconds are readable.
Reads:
**1:15:29**
